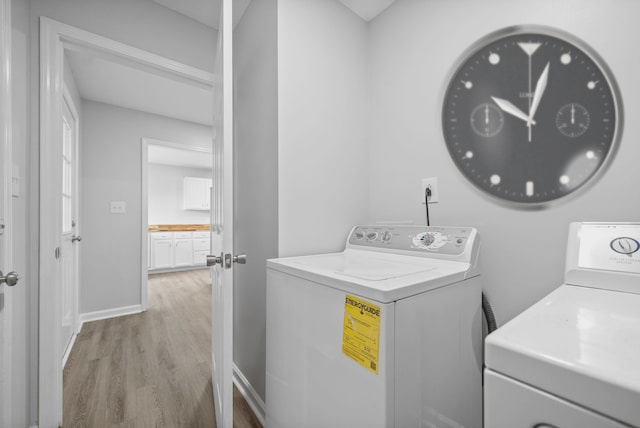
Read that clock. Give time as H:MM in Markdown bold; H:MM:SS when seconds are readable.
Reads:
**10:03**
